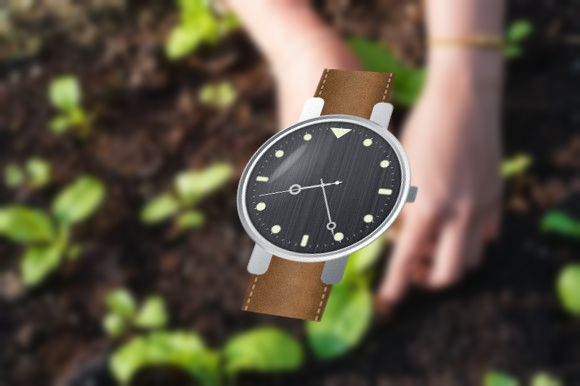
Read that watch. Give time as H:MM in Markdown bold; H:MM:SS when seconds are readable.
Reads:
**8:25:42**
